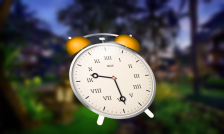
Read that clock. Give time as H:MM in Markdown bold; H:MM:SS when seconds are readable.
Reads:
**9:29**
